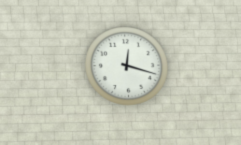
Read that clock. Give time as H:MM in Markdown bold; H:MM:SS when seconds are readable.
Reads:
**12:18**
